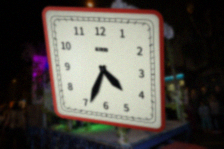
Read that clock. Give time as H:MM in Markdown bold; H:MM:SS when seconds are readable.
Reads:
**4:34**
